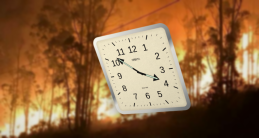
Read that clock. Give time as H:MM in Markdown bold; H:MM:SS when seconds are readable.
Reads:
**3:52**
